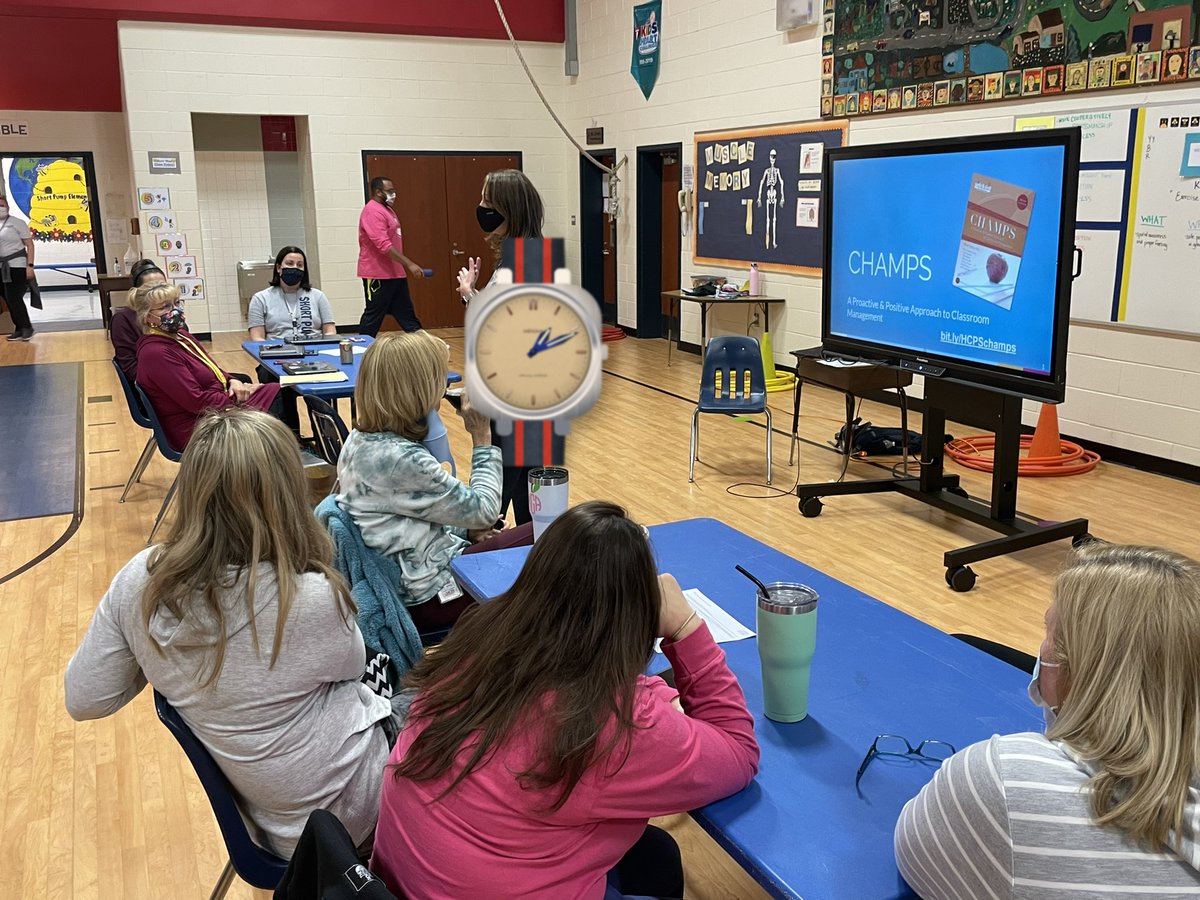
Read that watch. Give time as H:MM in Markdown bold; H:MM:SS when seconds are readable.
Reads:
**1:11**
